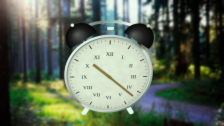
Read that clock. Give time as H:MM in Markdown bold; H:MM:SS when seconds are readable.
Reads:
**10:22**
